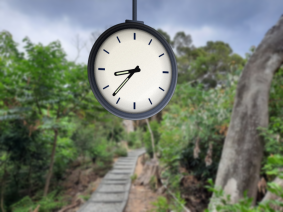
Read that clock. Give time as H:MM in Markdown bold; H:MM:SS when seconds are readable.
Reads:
**8:37**
